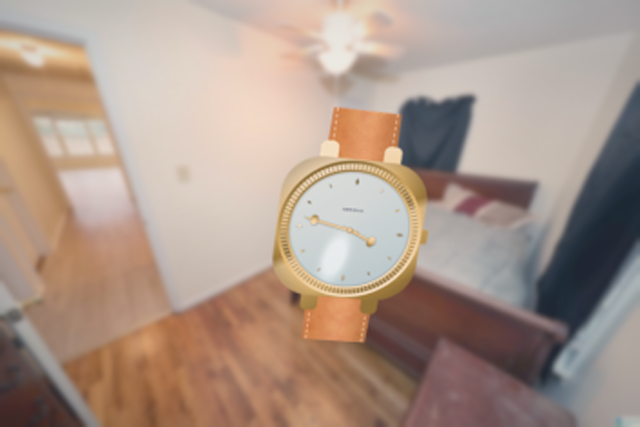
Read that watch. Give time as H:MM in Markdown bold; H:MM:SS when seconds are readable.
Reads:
**3:47**
